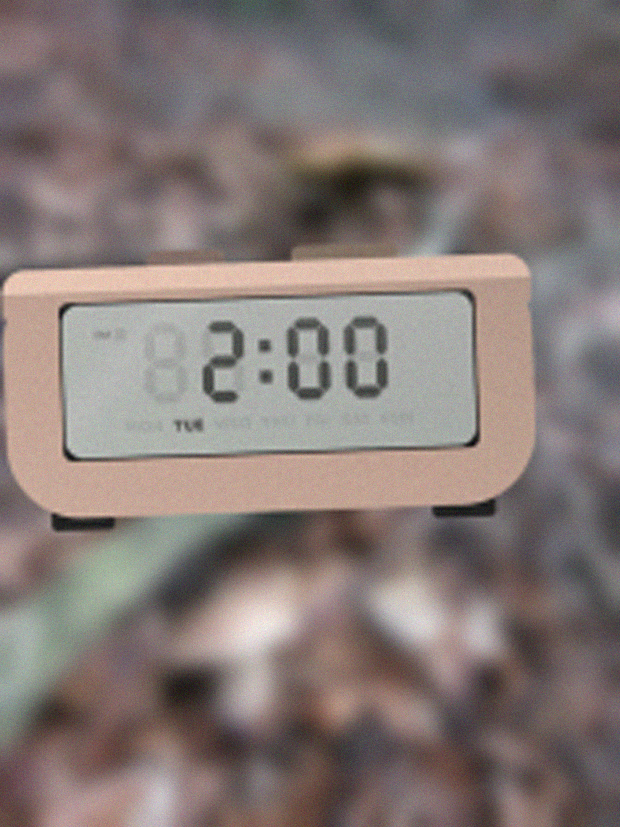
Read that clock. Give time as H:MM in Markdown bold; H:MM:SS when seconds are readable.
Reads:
**2:00**
